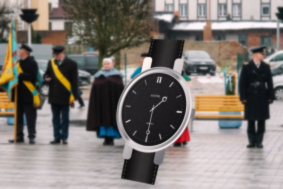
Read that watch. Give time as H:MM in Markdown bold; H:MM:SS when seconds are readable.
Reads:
**1:30**
